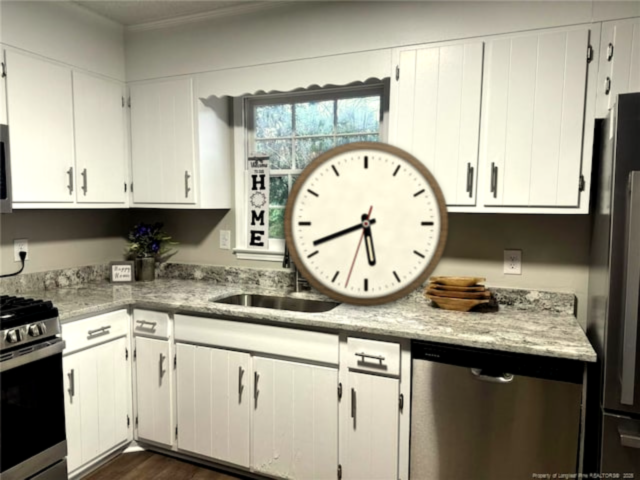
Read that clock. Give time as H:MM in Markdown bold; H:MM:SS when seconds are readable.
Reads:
**5:41:33**
